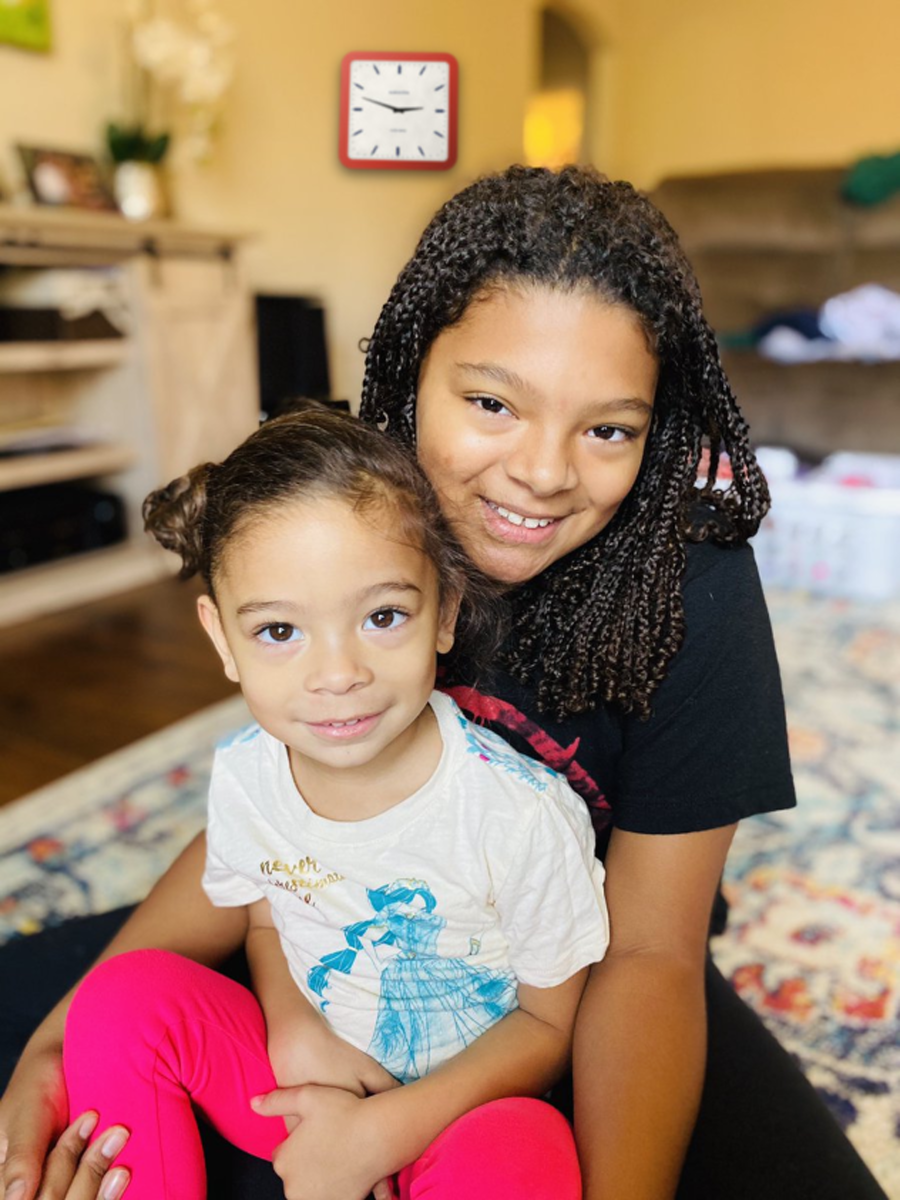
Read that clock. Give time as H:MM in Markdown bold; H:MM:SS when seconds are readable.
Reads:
**2:48**
